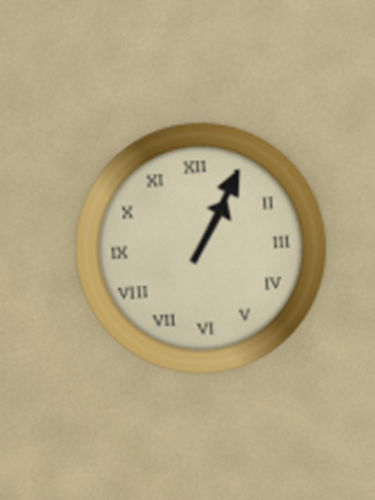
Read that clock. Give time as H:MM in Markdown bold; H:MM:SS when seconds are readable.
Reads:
**1:05**
